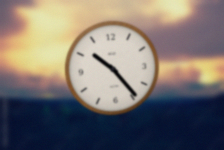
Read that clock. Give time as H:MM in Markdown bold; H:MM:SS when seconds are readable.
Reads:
**10:24**
